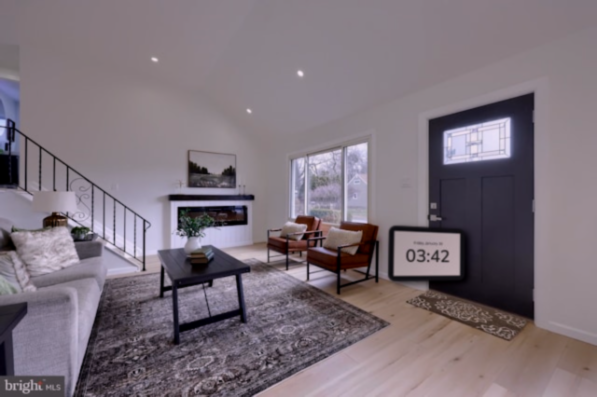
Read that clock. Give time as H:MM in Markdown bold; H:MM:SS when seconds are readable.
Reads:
**3:42**
